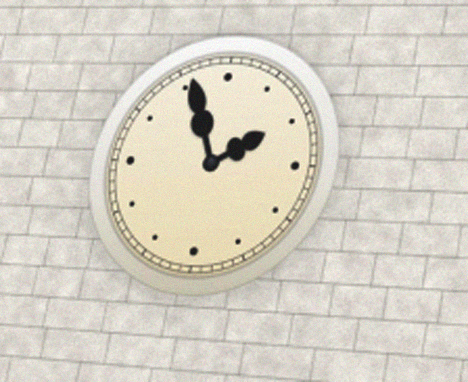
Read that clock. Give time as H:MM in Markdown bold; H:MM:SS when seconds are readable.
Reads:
**1:56**
